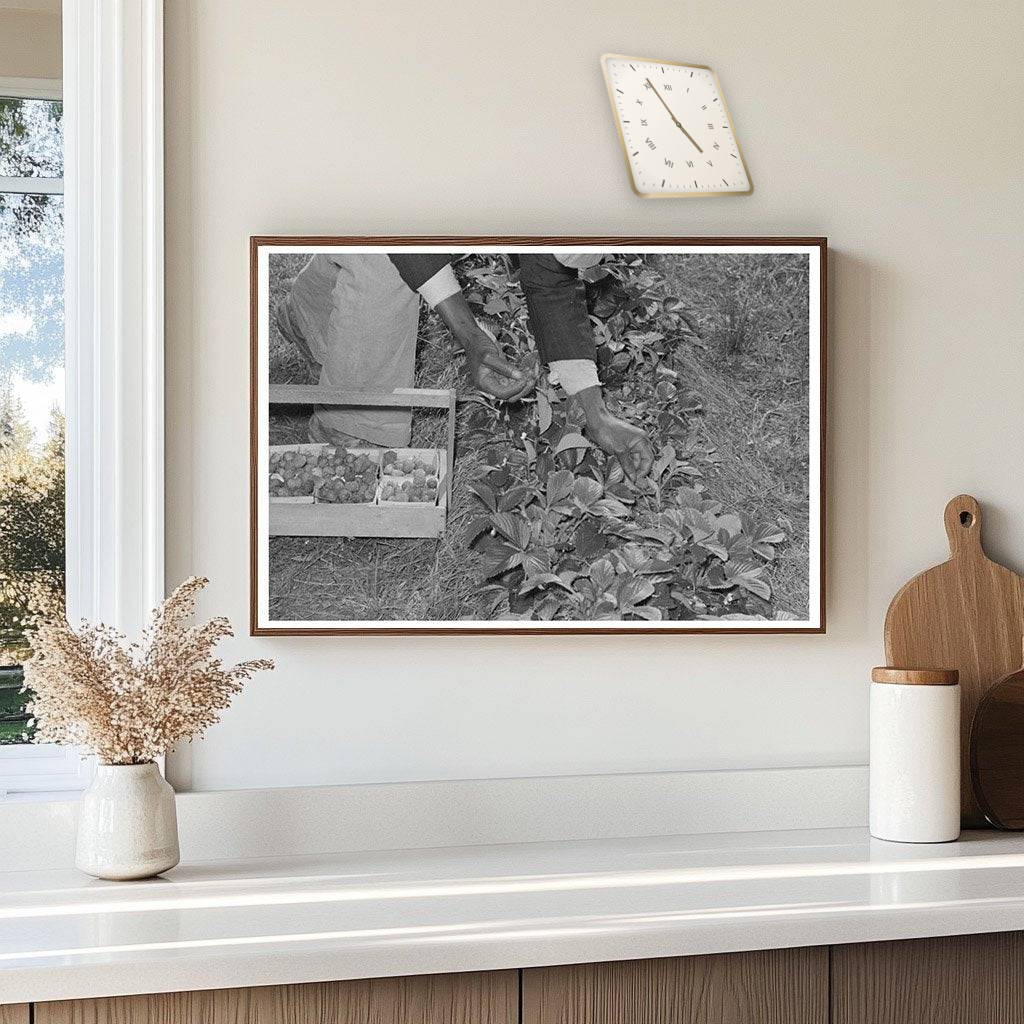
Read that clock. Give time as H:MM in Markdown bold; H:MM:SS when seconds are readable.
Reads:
**4:56**
